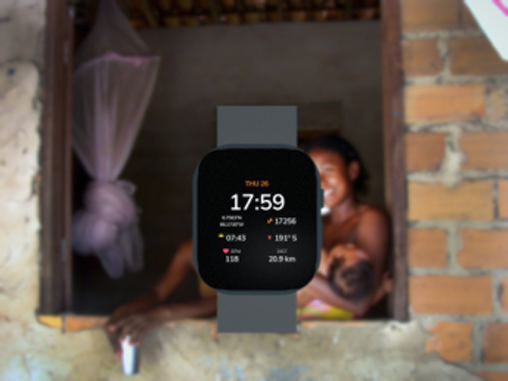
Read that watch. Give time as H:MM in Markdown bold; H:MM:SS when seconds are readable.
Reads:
**17:59**
